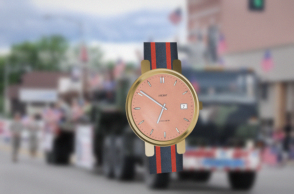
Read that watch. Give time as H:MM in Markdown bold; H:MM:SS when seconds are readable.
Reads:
**6:51**
